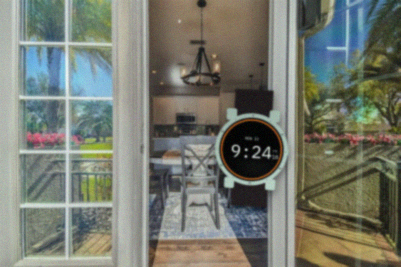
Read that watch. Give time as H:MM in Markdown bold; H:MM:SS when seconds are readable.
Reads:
**9:24**
